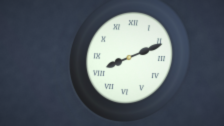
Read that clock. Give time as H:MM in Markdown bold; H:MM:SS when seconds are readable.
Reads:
**8:11**
